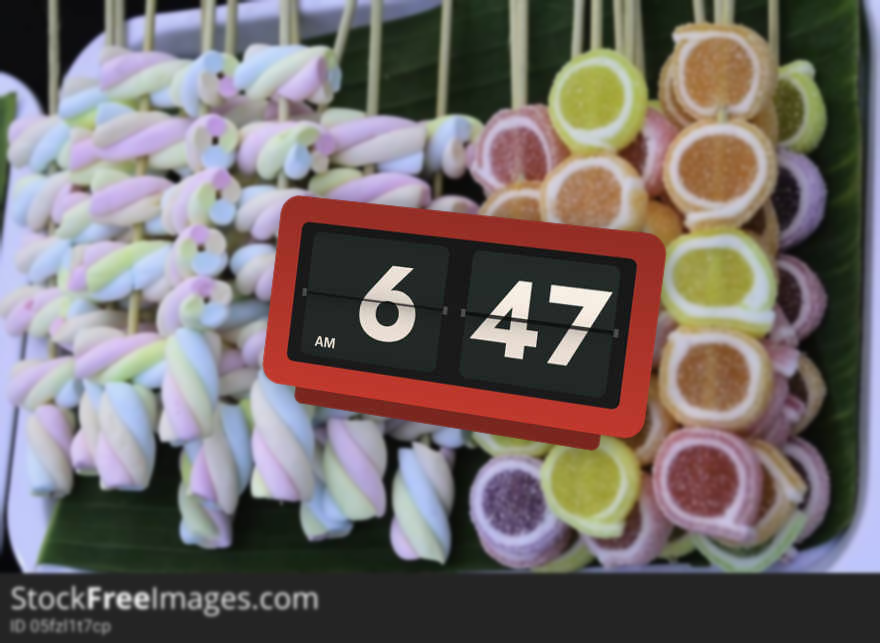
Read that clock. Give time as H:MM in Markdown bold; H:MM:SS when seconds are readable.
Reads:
**6:47**
